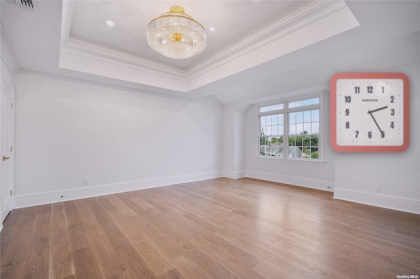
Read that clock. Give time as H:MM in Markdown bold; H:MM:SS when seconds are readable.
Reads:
**2:25**
